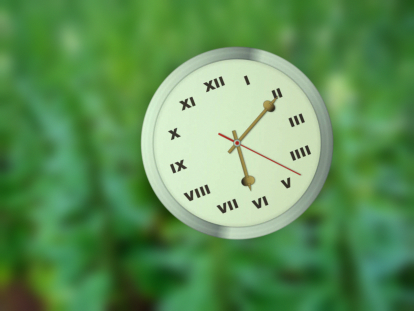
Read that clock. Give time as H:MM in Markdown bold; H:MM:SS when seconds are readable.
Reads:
**6:10:23**
